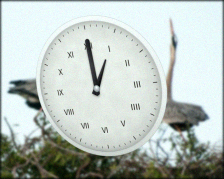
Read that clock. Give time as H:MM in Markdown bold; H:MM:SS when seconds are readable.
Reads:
**1:00**
